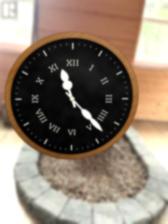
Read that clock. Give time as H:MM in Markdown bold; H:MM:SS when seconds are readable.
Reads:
**11:23**
